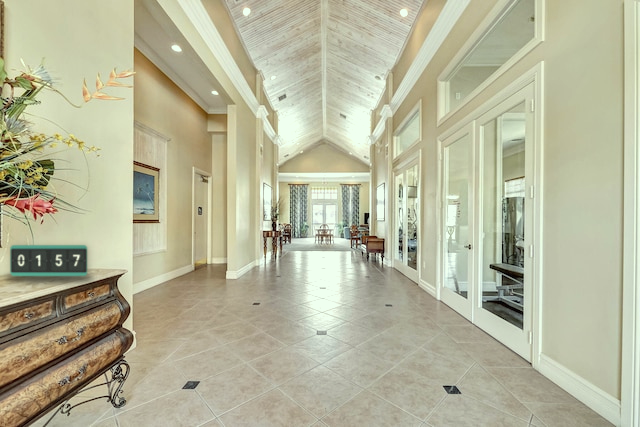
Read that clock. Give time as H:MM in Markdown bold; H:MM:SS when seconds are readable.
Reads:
**1:57**
